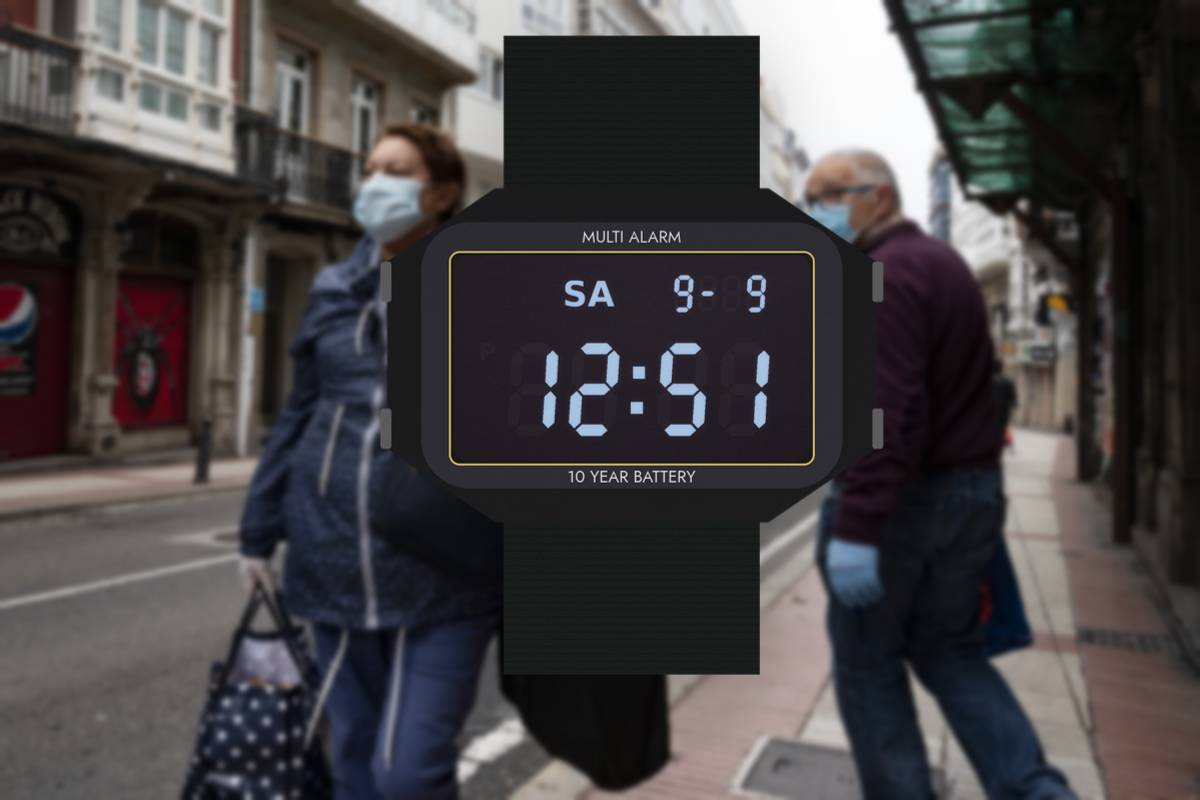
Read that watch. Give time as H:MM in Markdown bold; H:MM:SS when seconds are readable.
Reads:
**12:51**
